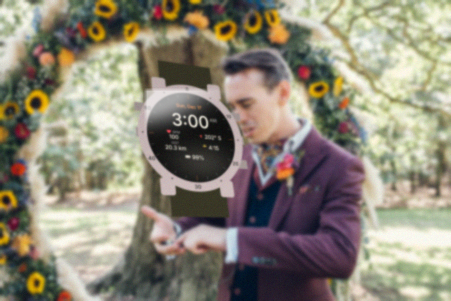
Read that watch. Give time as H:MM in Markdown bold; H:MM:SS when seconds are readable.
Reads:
**3:00**
